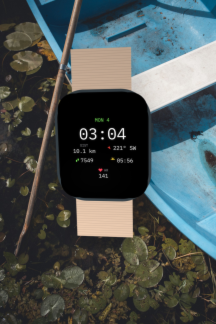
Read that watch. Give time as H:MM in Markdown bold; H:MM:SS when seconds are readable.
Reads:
**3:04**
